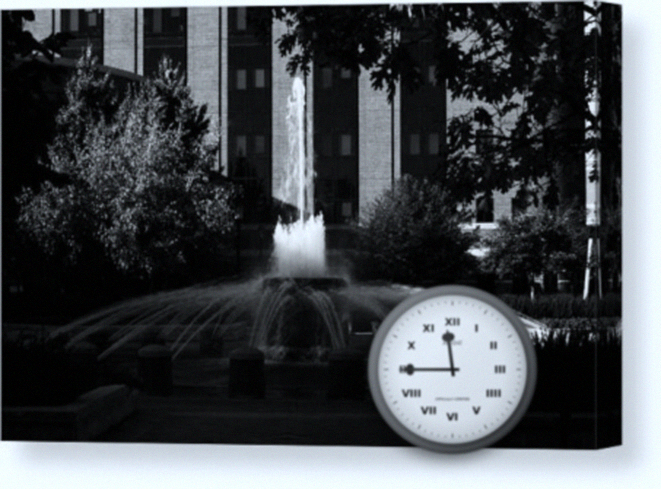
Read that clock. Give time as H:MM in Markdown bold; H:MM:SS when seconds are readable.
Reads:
**11:45**
